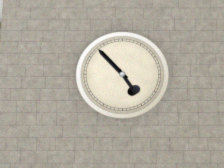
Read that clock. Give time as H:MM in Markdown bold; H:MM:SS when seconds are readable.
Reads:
**4:53**
